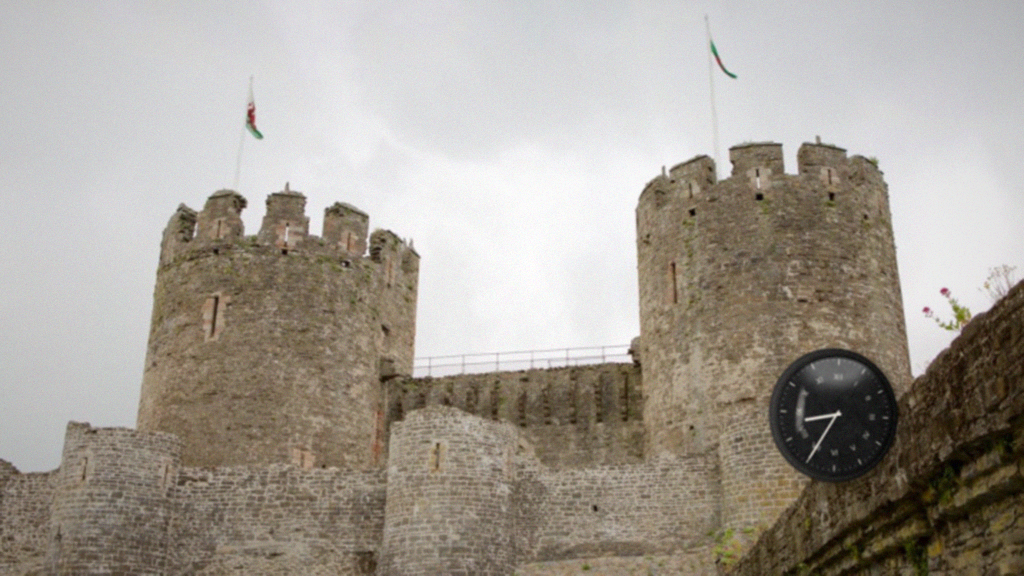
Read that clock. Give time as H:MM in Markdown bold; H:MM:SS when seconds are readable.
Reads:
**8:35**
